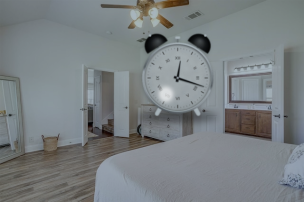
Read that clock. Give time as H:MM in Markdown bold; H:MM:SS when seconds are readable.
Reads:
**12:18**
